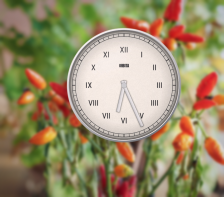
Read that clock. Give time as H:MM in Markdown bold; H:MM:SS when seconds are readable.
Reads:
**6:26**
